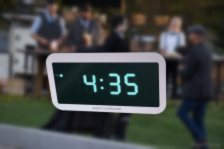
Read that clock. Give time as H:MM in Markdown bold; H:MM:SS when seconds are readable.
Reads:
**4:35**
